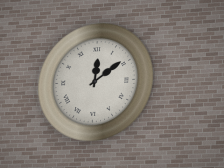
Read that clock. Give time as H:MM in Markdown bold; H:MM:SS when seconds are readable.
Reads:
**12:09**
